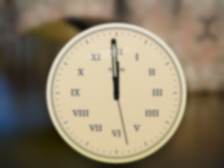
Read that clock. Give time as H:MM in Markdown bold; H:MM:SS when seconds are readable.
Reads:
**11:59:28**
